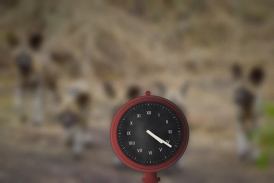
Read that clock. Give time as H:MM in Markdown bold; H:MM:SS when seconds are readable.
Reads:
**4:21**
